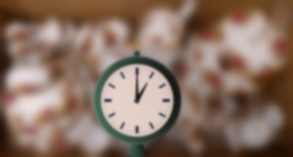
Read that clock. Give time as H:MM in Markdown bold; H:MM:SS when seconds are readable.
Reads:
**1:00**
